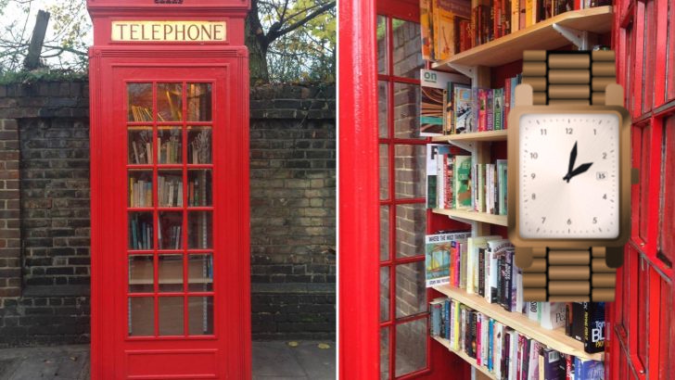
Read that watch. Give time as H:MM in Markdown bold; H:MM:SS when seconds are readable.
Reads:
**2:02**
